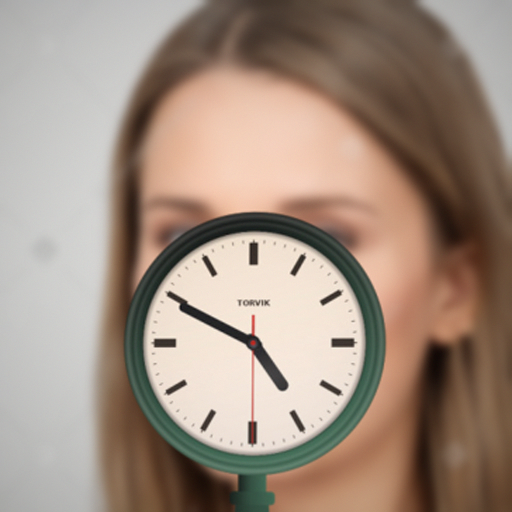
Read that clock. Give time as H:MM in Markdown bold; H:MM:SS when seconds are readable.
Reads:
**4:49:30**
